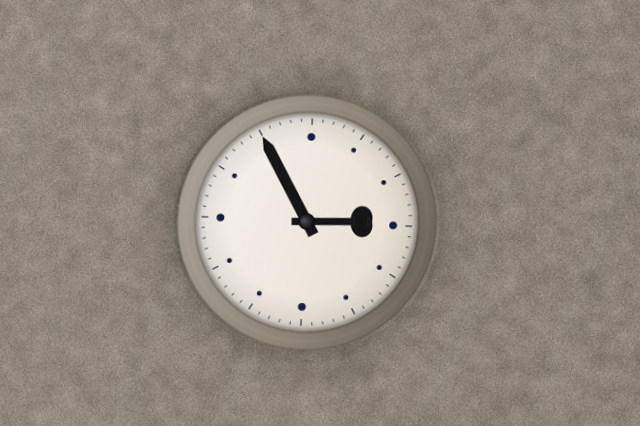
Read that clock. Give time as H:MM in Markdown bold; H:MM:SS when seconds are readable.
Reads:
**2:55**
